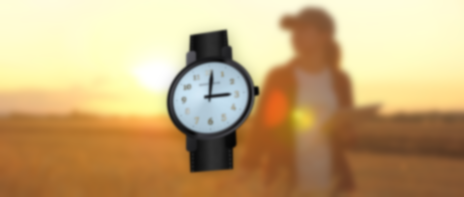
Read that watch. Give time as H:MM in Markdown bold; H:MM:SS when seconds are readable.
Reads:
**3:01**
